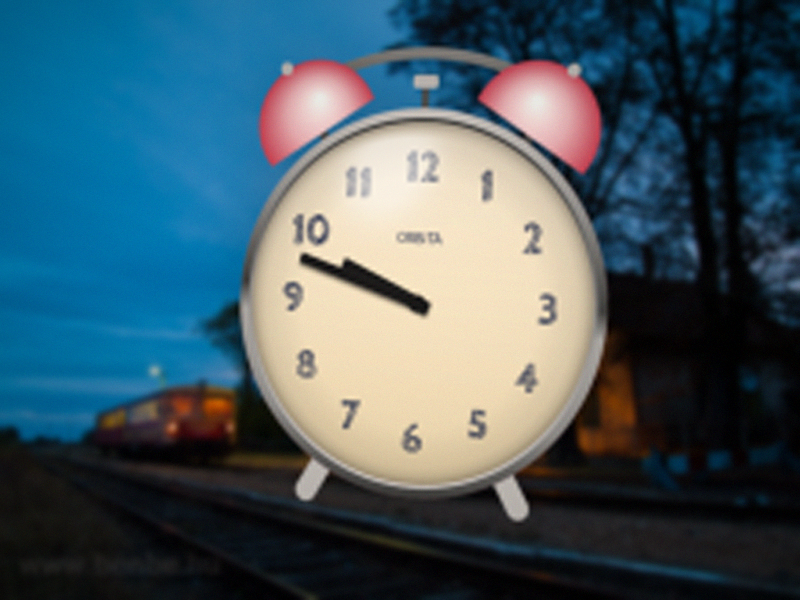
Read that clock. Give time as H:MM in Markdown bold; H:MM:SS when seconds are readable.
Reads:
**9:48**
